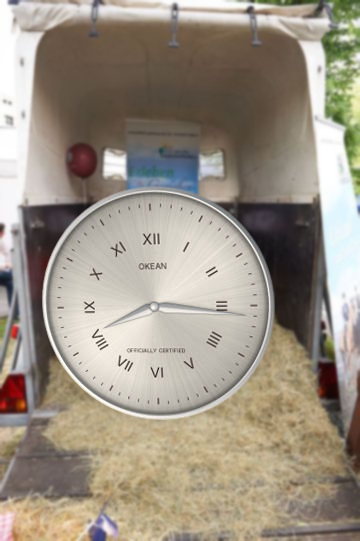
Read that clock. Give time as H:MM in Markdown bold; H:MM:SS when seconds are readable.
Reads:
**8:16**
